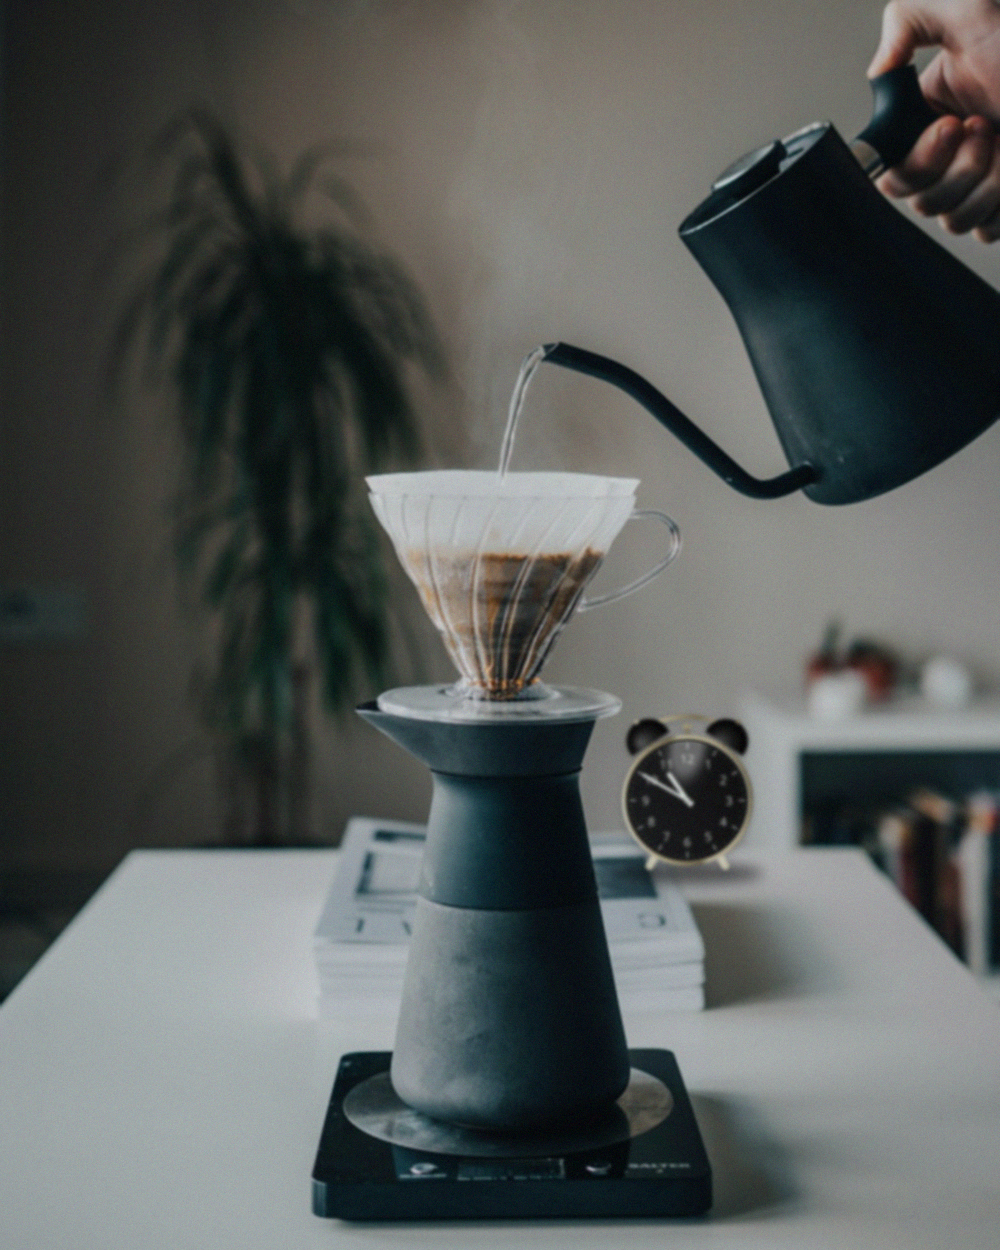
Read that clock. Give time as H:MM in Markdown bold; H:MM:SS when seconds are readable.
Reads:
**10:50**
